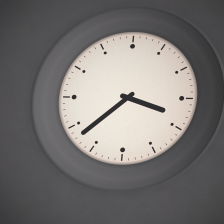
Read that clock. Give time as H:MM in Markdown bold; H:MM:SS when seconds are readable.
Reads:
**3:38**
